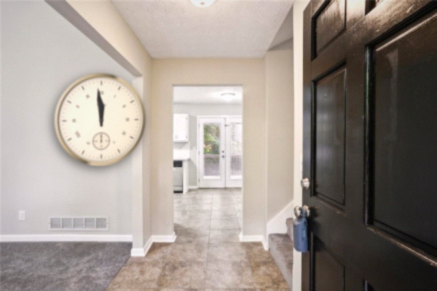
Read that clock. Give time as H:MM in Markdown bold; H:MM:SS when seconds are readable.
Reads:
**11:59**
